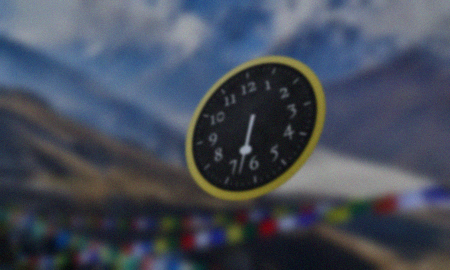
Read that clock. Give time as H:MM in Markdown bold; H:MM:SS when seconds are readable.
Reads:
**6:33**
